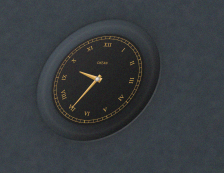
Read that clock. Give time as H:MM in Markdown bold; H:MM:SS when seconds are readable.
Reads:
**9:35**
